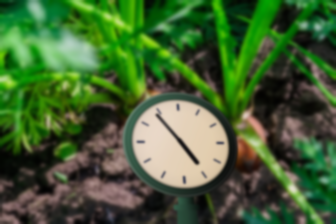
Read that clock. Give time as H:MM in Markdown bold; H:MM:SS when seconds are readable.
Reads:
**4:54**
